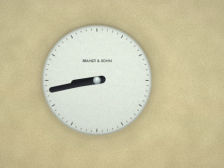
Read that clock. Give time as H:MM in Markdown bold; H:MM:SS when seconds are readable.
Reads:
**8:43**
